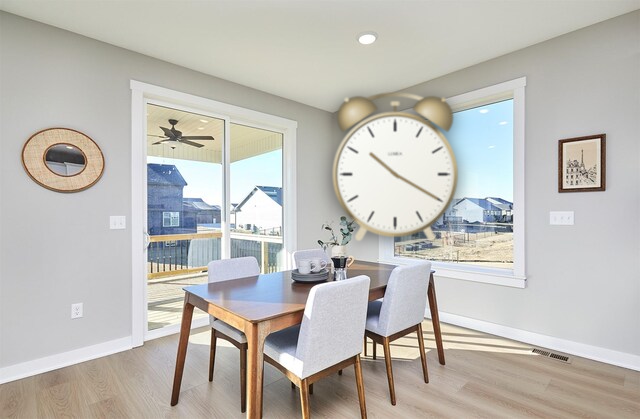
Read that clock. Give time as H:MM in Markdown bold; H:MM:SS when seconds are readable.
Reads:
**10:20**
